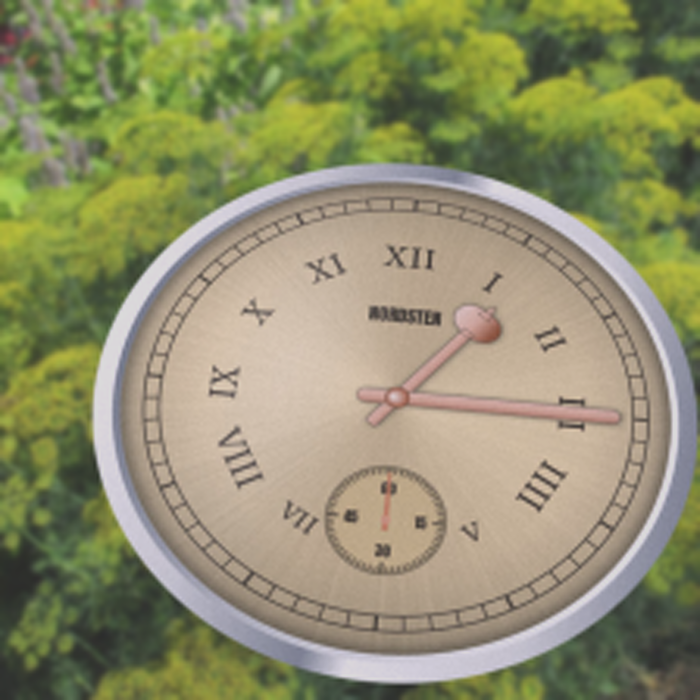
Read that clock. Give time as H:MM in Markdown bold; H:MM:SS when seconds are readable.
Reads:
**1:15**
